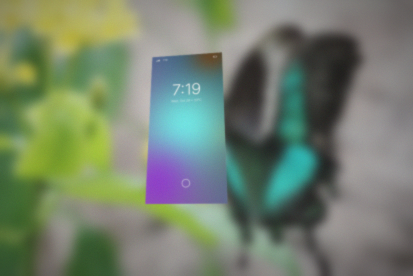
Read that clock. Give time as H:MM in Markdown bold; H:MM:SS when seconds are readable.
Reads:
**7:19**
